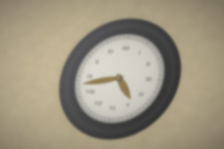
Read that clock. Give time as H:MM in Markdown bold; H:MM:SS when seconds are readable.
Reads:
**4:43**
